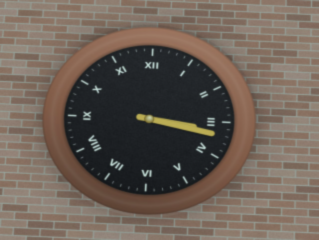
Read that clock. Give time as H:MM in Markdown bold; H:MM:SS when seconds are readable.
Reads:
**3:17**
